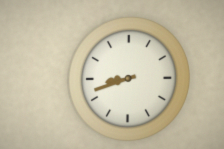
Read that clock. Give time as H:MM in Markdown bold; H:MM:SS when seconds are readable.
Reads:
**8:42**
